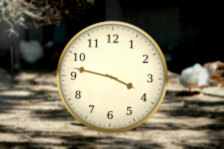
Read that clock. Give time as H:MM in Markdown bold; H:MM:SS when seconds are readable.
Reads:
**3:47**
